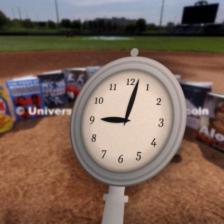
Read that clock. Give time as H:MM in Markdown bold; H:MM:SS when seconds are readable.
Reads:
**9:02**
